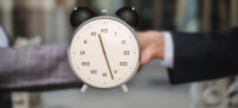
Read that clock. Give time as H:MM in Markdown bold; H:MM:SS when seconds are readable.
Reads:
**11:27**
